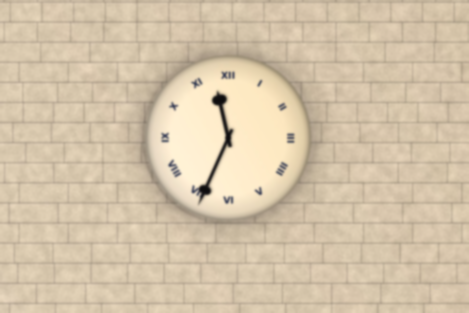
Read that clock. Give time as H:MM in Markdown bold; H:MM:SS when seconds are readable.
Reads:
**11:34**
